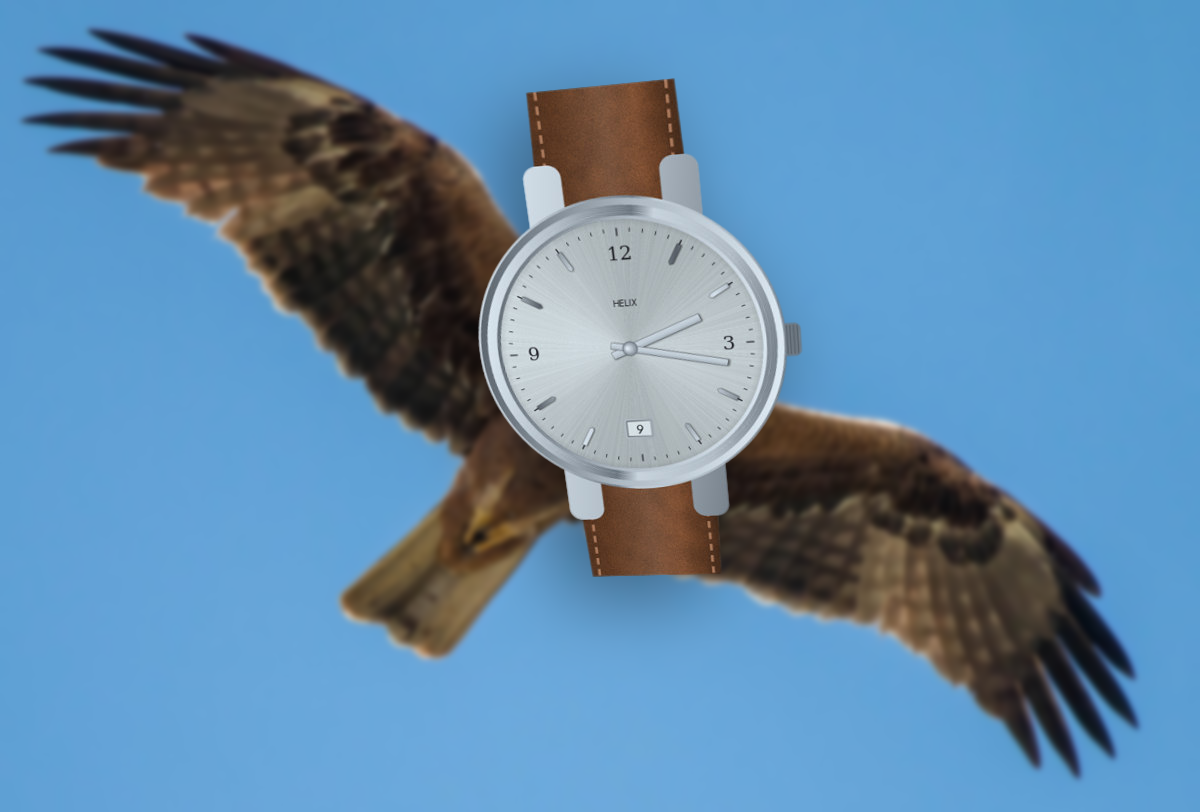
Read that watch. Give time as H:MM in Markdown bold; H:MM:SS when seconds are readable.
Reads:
**2:17**
